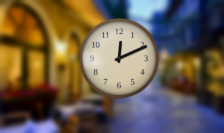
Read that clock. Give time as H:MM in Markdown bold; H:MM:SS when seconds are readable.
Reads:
**12:11**
